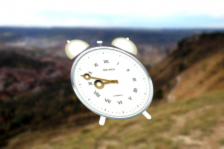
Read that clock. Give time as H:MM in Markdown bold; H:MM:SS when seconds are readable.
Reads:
**8:48**
